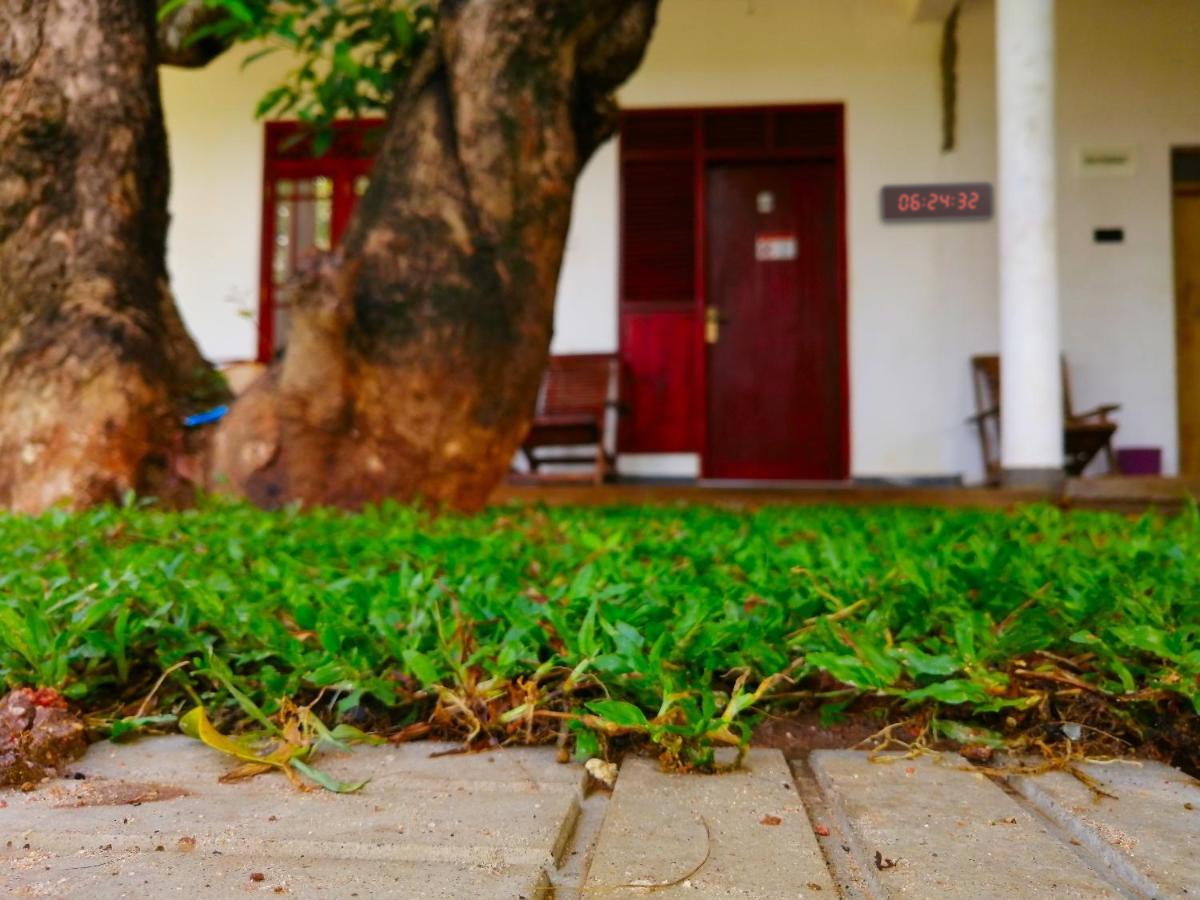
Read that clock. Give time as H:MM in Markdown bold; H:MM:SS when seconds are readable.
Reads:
**6:24:32**
